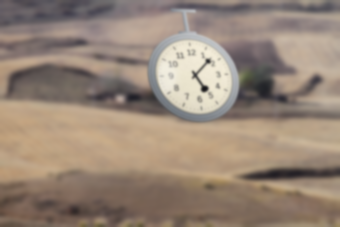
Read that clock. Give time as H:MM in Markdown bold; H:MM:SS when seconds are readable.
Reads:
**5:08**
